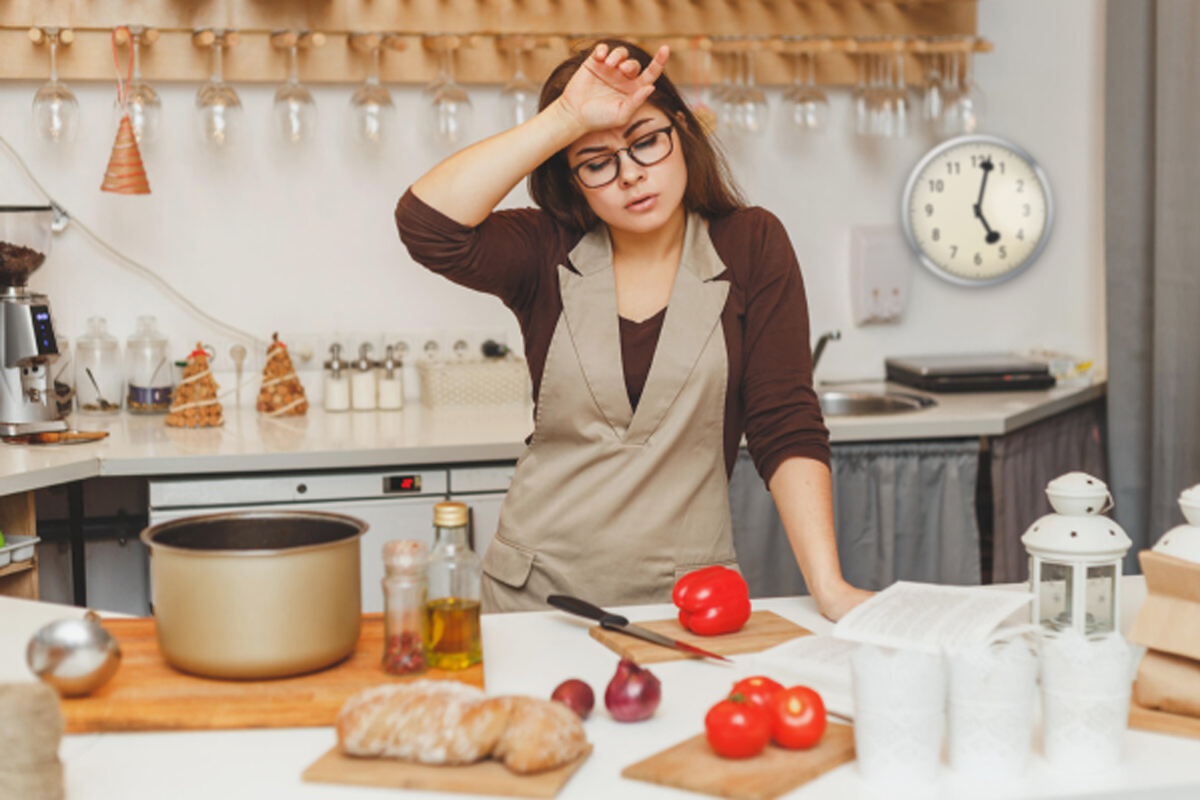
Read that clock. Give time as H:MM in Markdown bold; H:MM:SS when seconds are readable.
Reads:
**5:02**
